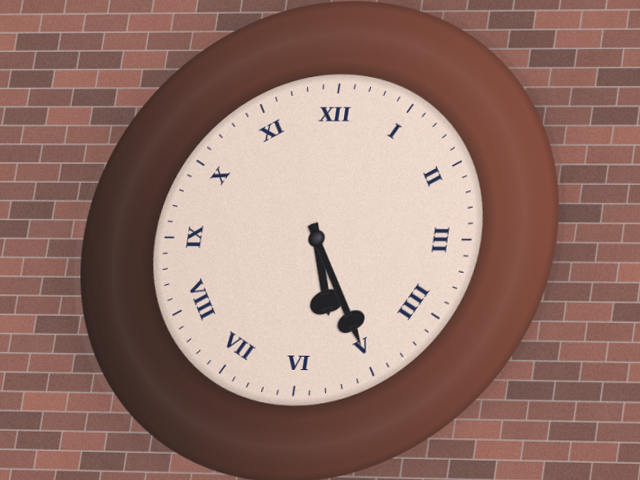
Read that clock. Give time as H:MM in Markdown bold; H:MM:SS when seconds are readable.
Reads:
**5:25**
